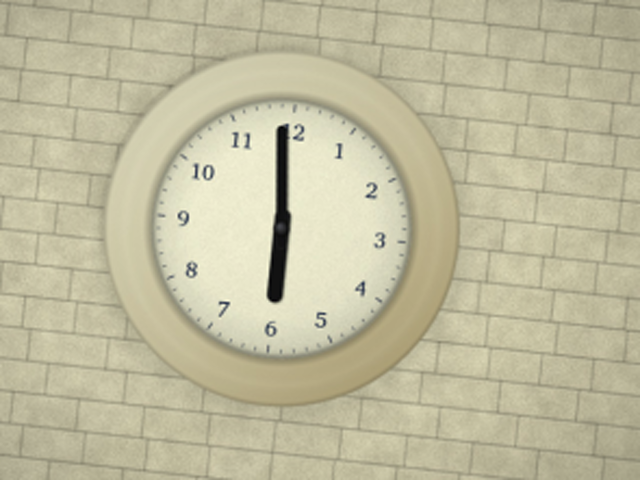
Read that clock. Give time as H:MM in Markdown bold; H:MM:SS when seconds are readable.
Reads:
**5:59**
